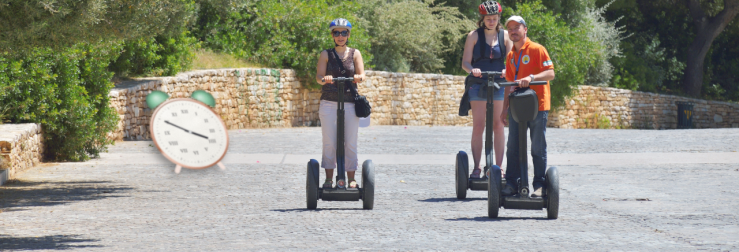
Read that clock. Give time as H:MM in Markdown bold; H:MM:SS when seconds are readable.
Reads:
**3:50**
